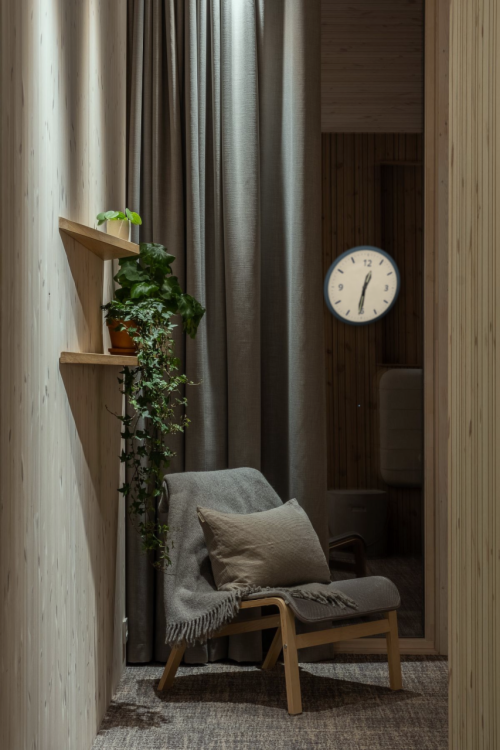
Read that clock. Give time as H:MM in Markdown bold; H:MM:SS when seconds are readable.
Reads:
**12:31**
